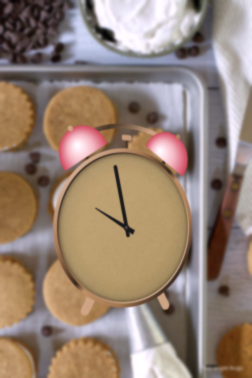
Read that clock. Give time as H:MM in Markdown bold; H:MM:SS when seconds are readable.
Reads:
**9:58**
